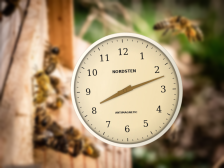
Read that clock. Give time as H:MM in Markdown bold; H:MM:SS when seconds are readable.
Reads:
**8:12**
